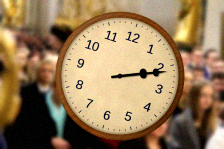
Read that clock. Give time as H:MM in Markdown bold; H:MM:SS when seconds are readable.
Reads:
**2:11**
